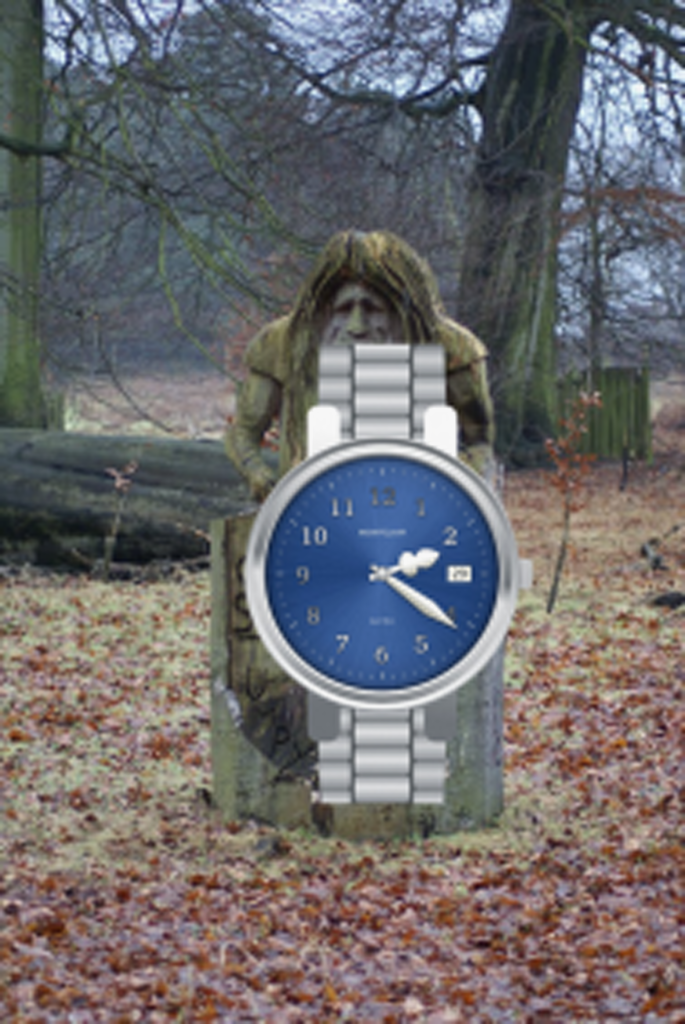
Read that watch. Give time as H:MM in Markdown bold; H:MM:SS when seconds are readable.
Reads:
**2:21**
